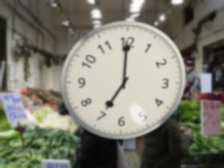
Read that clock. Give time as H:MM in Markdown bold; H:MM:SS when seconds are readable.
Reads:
**7:00**
